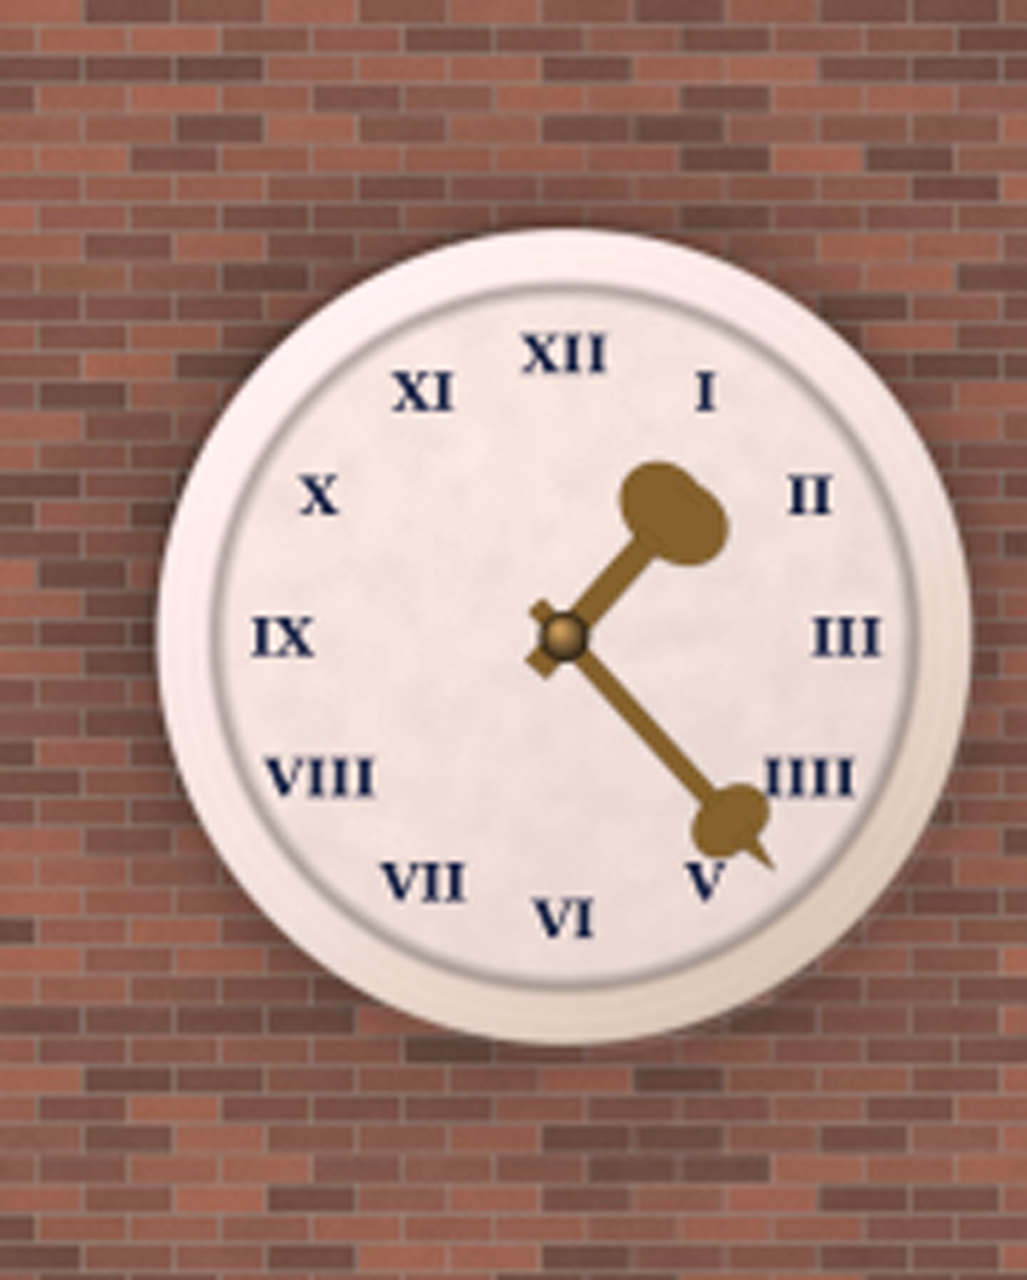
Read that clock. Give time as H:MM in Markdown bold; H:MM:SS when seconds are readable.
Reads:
**1:23**
